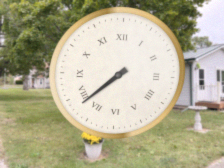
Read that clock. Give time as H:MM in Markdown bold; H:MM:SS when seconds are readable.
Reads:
**7:38**
